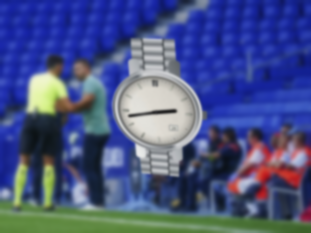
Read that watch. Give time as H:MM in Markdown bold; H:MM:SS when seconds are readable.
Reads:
**2:43**
